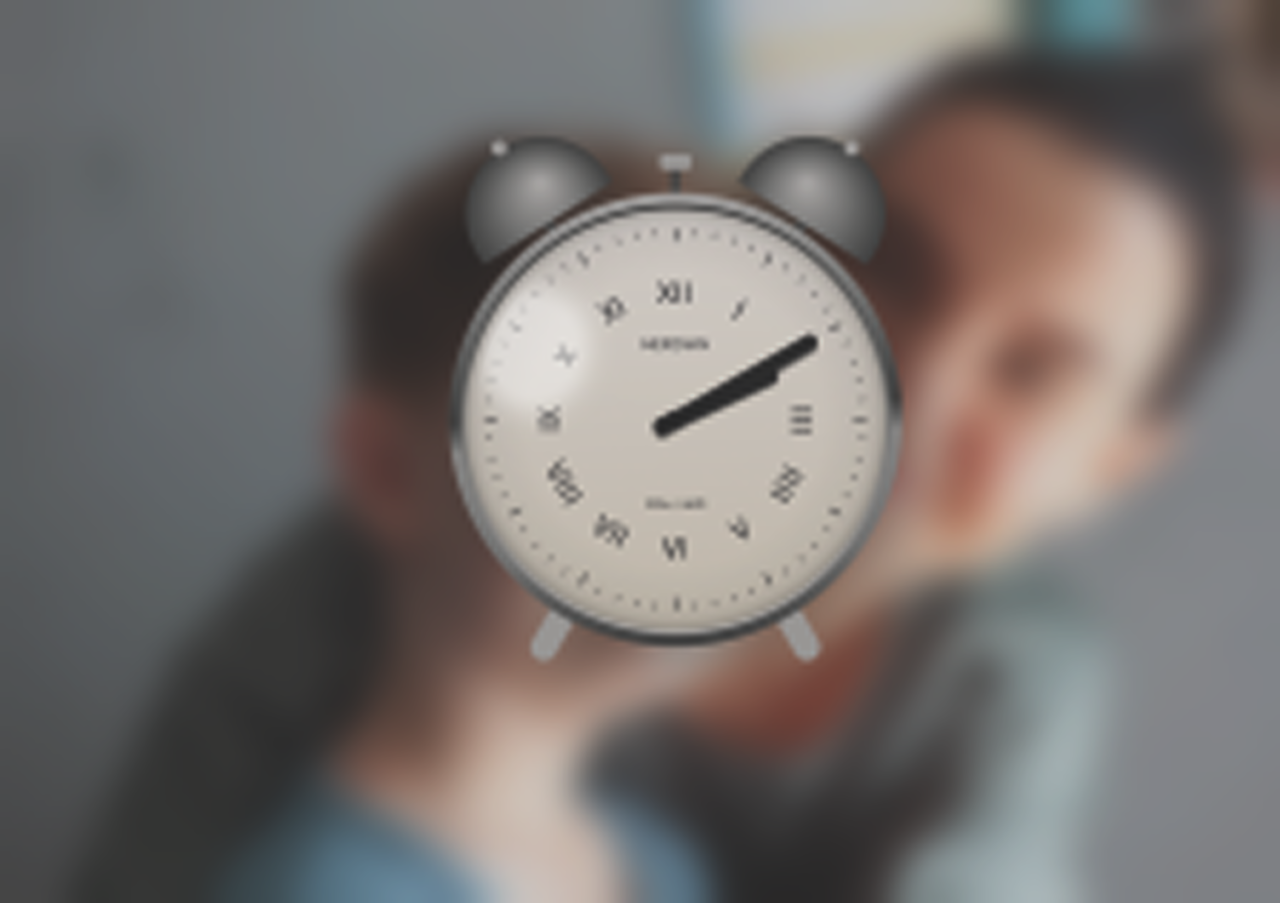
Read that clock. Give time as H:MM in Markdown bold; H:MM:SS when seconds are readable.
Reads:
**2:10**
